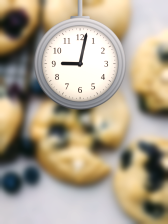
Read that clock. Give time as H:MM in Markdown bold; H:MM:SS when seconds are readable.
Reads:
**9:02**
